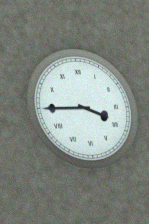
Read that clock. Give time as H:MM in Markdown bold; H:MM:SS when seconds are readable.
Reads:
**3:45**
